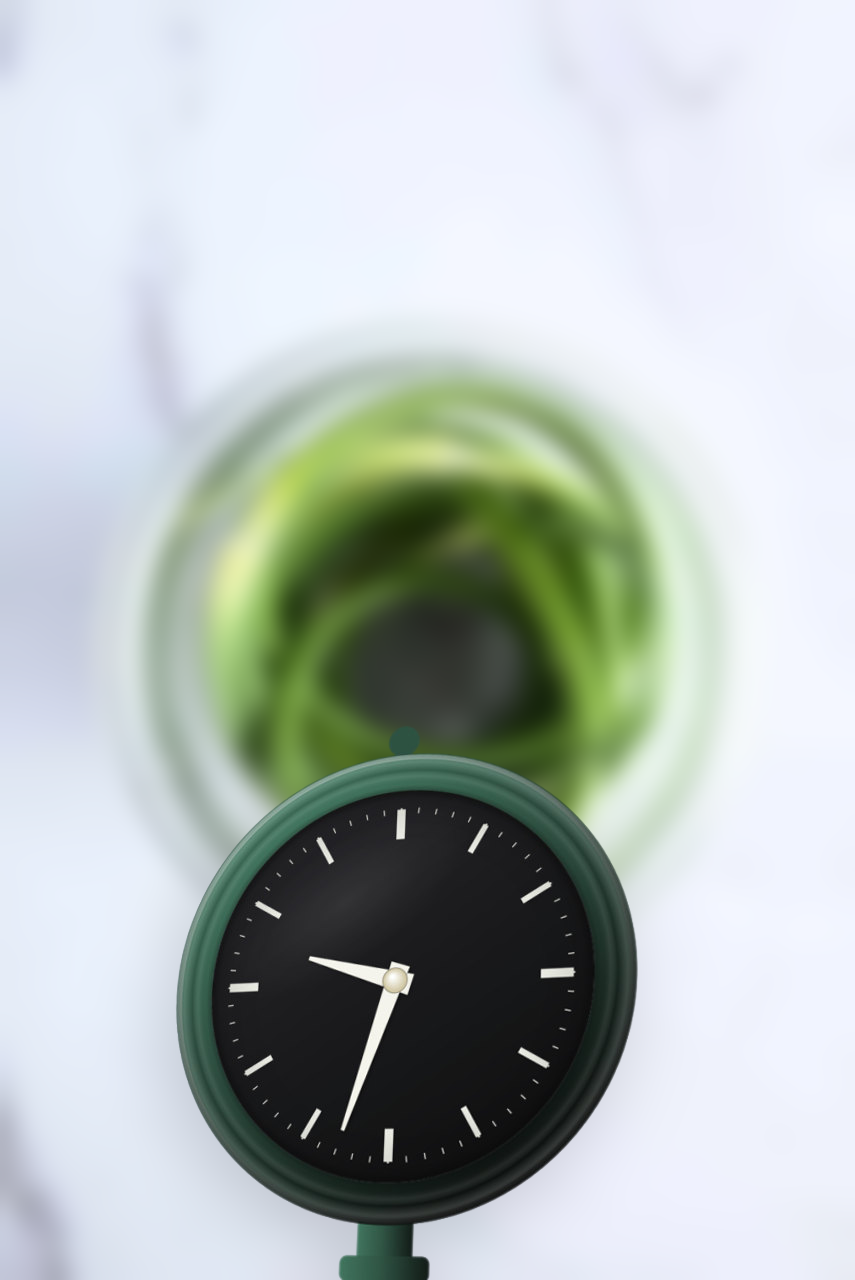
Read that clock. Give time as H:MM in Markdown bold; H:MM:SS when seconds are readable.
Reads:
**9:33**
